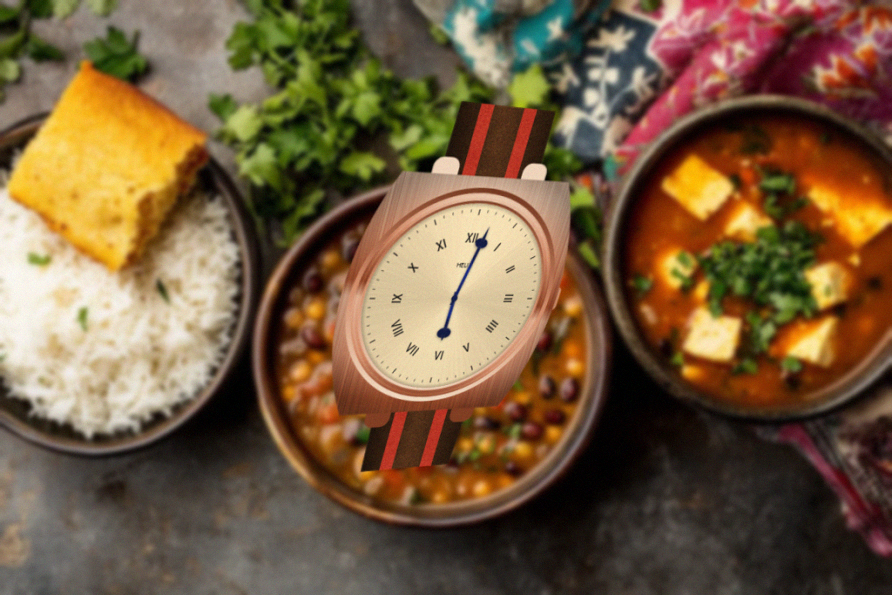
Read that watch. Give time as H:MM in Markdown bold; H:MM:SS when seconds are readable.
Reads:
**6:02**
